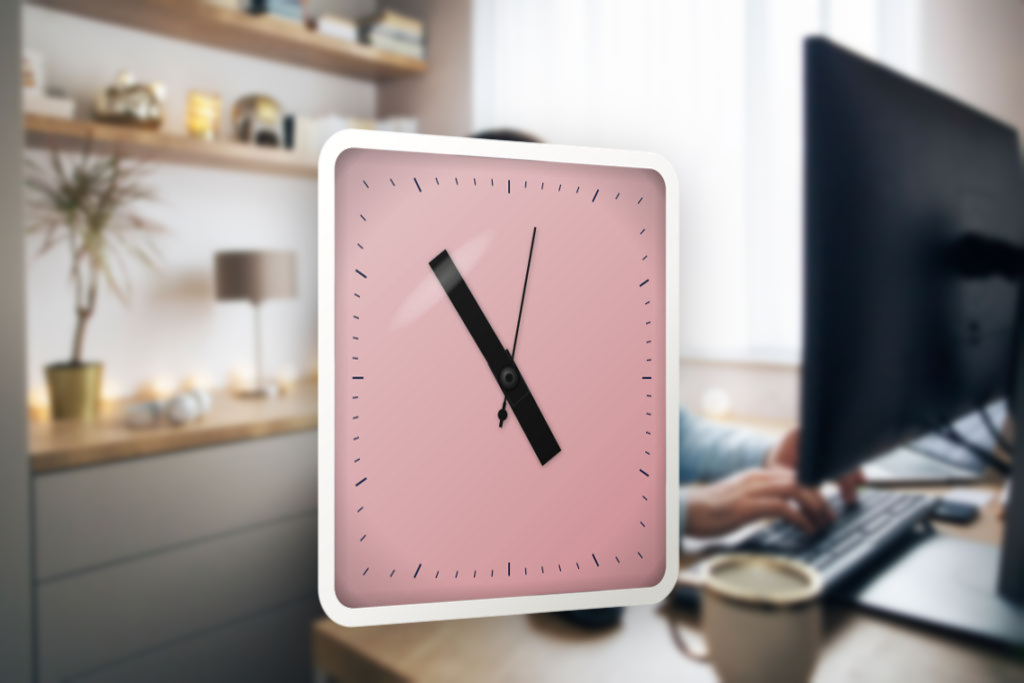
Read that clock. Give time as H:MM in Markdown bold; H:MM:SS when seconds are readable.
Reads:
**4:54:02**
